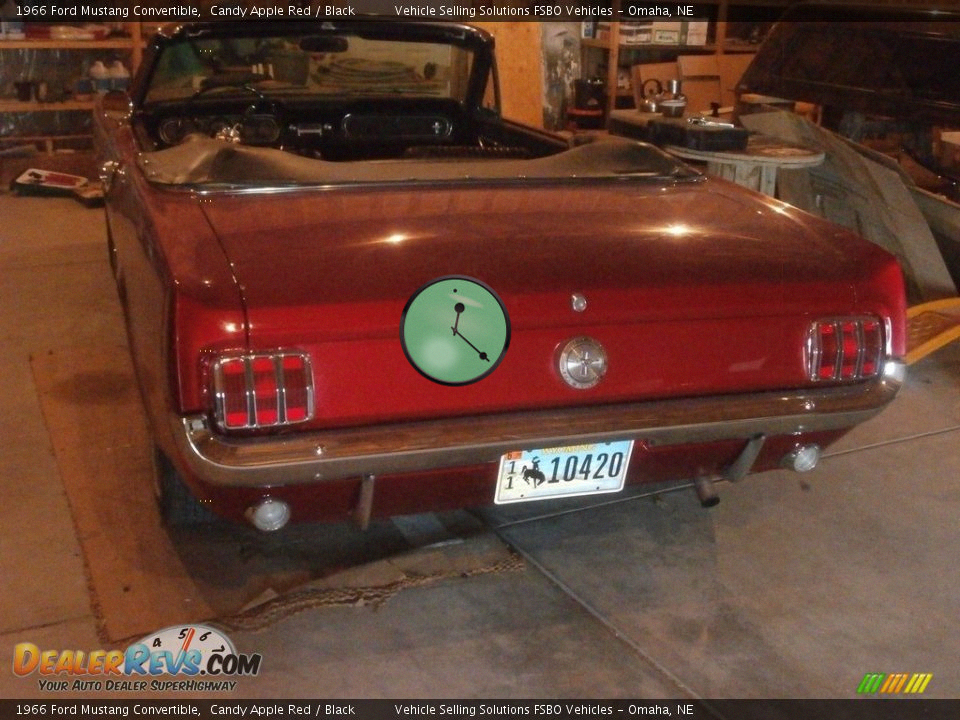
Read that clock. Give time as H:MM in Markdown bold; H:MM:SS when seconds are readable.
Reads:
**12:22**
